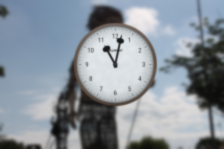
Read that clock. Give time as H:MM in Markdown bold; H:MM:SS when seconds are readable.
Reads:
**11:02**
